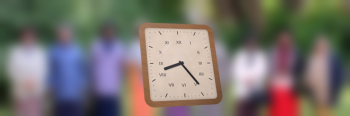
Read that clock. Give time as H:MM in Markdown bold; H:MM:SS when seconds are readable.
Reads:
**8:24**
